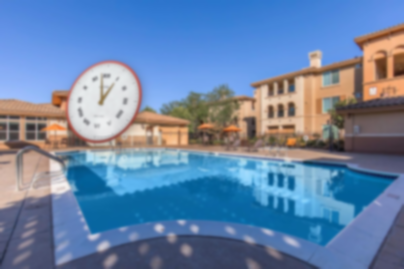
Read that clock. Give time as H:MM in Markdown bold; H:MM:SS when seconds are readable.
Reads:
**12:58**
